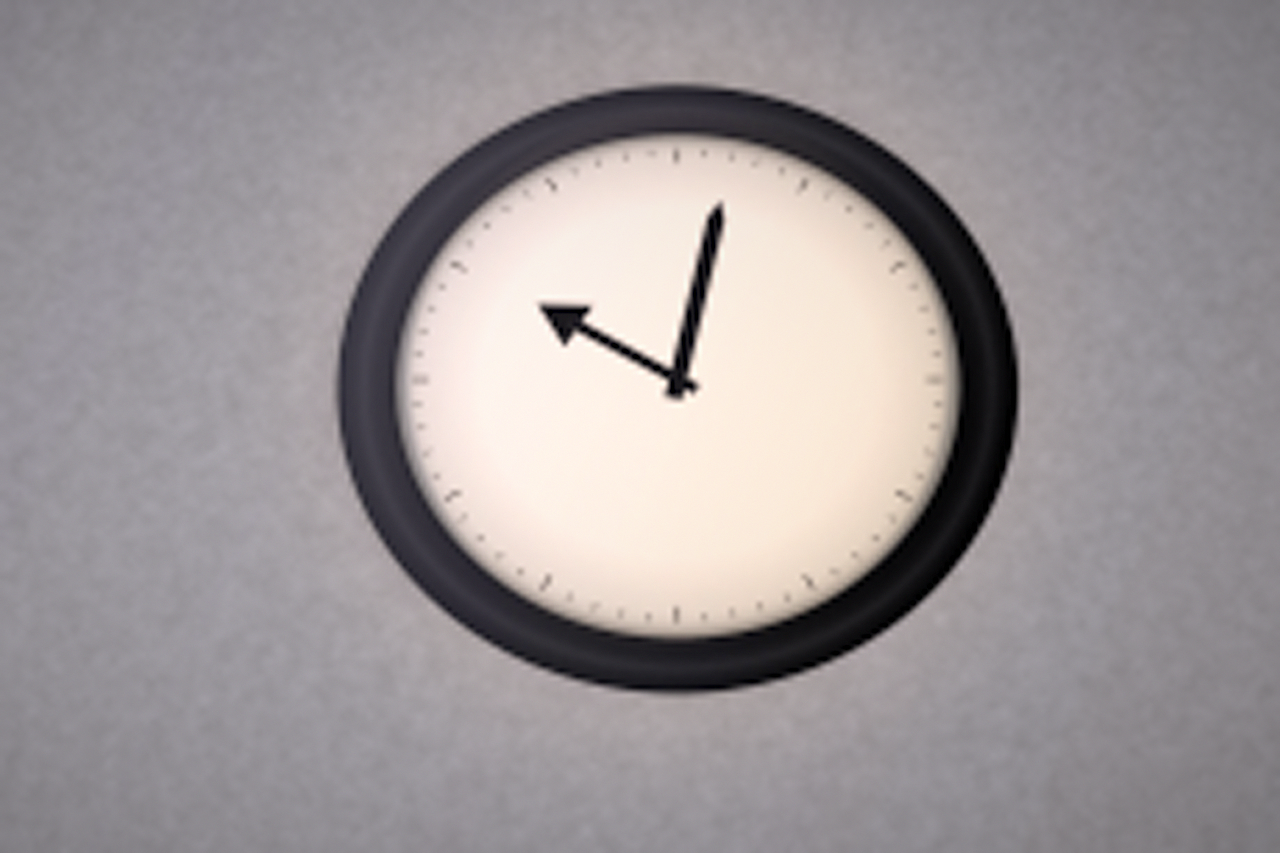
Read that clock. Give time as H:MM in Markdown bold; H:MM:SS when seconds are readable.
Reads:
**10:02**
